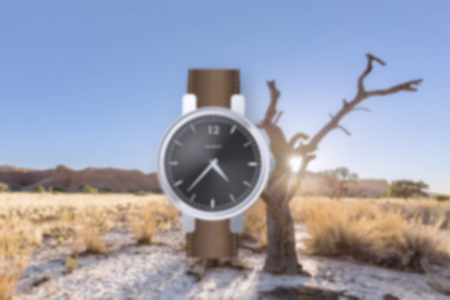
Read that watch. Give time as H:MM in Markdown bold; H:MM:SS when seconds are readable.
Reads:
**4:37**
